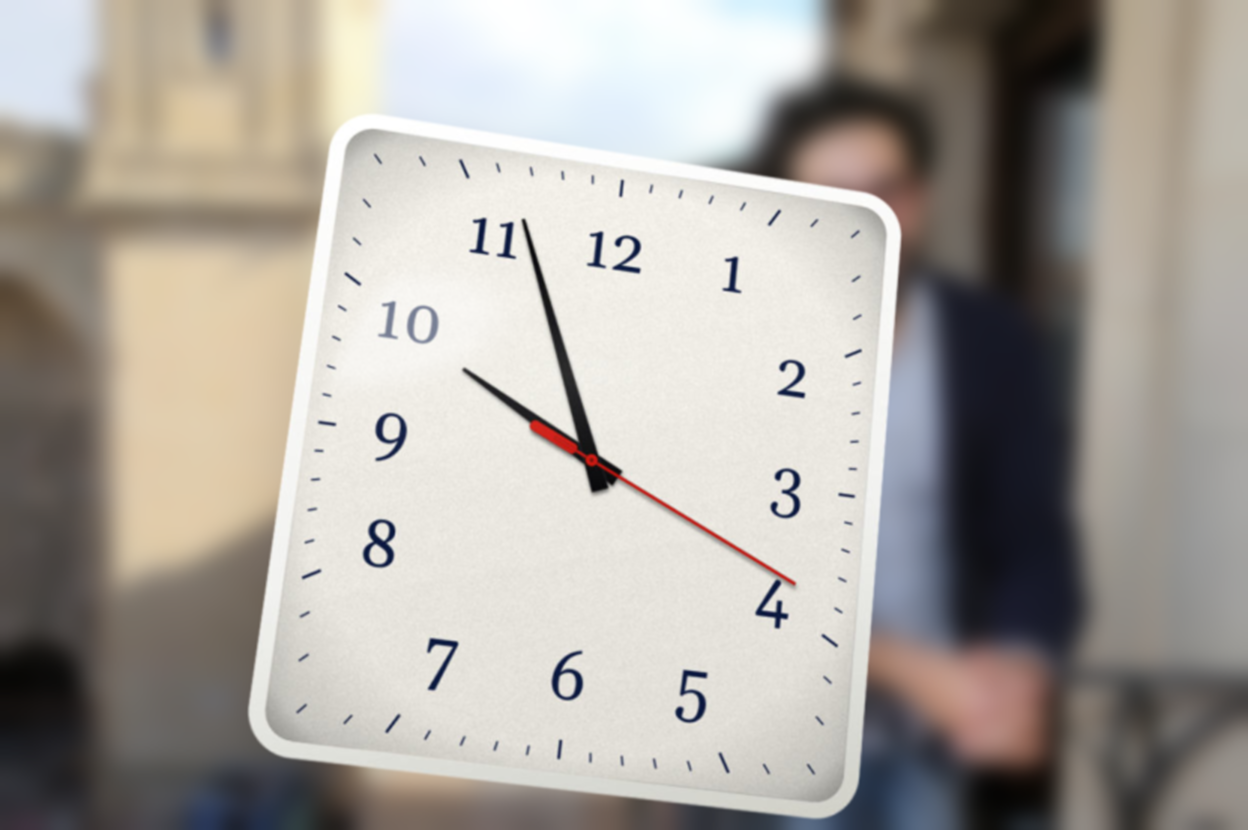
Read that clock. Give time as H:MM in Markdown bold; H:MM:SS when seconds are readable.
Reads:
**9:56:19**
